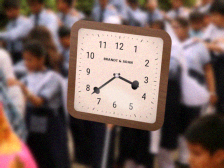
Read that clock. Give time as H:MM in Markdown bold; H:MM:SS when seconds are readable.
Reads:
**3:38**
